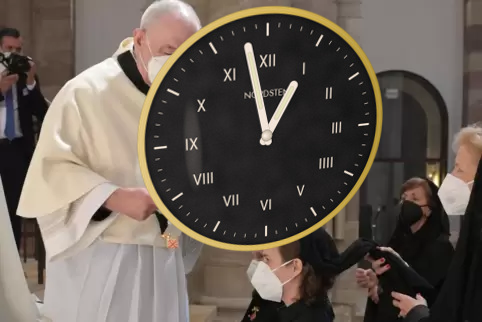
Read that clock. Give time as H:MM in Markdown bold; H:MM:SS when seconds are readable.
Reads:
**12:58**
